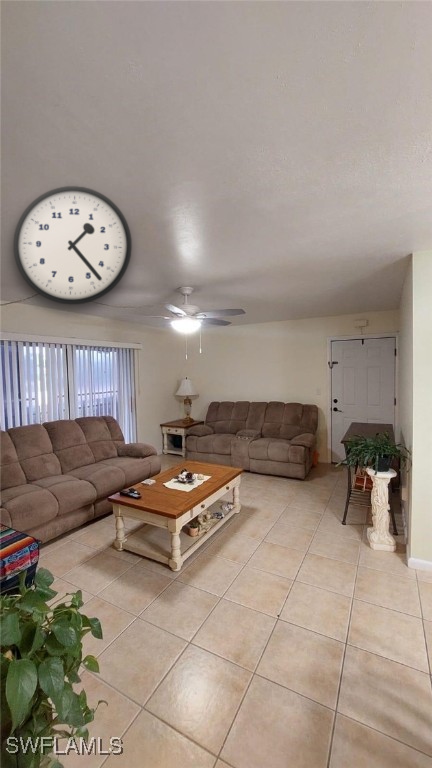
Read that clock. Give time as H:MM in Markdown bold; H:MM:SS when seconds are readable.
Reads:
**1:23**
